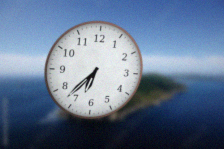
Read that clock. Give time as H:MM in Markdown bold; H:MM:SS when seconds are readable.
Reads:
**6:37**
